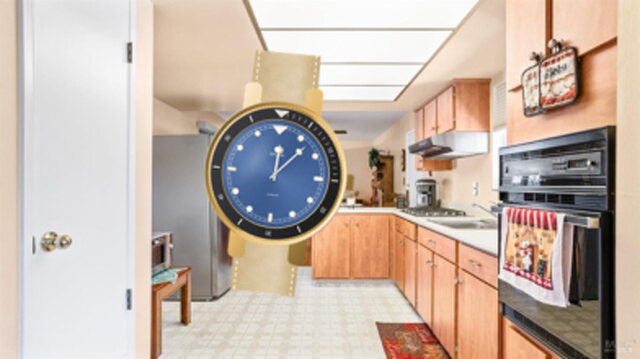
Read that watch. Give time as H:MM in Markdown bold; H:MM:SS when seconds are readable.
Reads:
**12:07**
